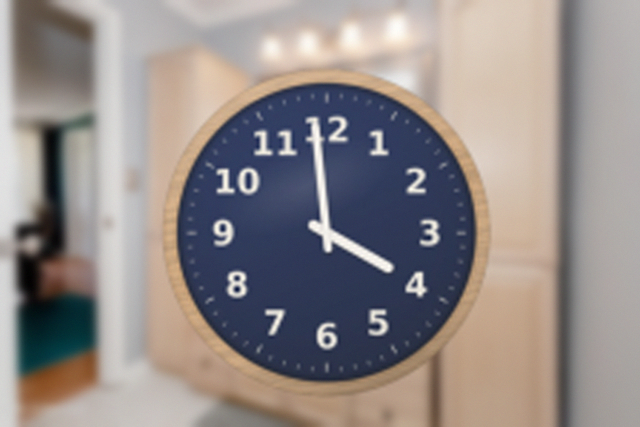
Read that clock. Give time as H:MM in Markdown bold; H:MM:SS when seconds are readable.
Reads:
**3:59**
